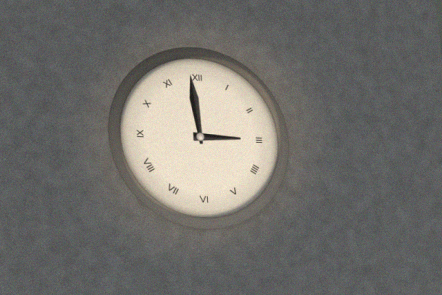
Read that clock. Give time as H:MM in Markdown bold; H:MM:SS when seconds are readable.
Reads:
**2:59**
